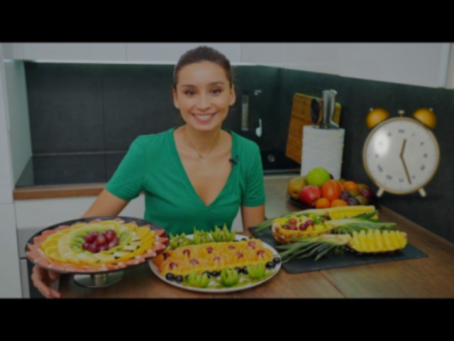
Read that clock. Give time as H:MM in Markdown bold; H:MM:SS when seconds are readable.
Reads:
**12:27**
